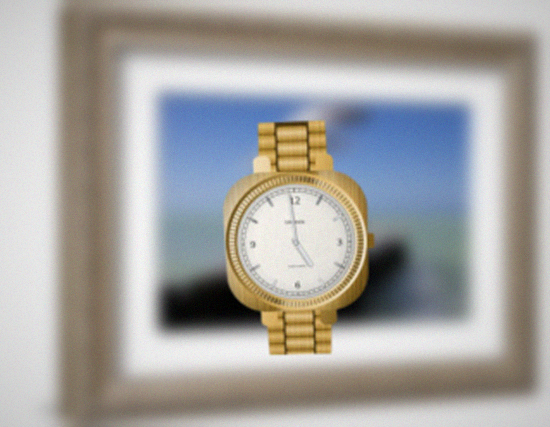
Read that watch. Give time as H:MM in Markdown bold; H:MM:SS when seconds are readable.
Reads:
**4:59**
